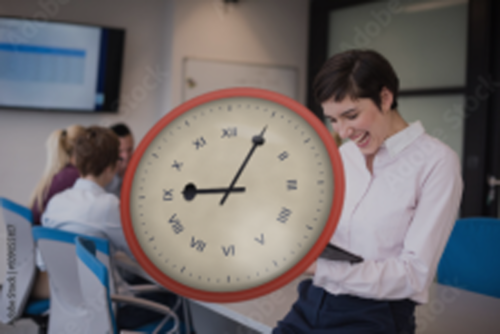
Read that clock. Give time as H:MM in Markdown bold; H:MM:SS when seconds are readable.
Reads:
**9:05**
